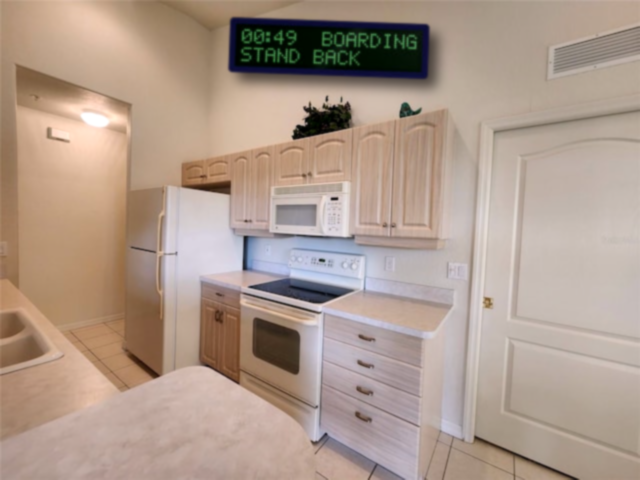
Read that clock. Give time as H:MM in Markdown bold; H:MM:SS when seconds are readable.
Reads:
**0:49**
